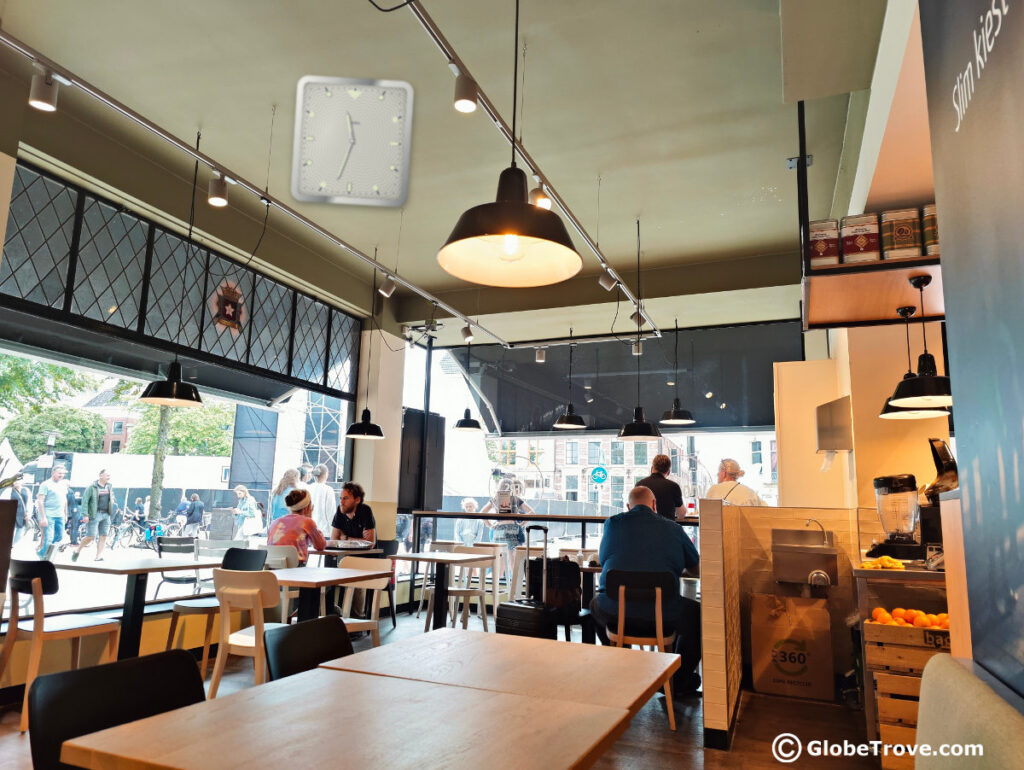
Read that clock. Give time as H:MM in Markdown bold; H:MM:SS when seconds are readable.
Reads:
**11:33**
